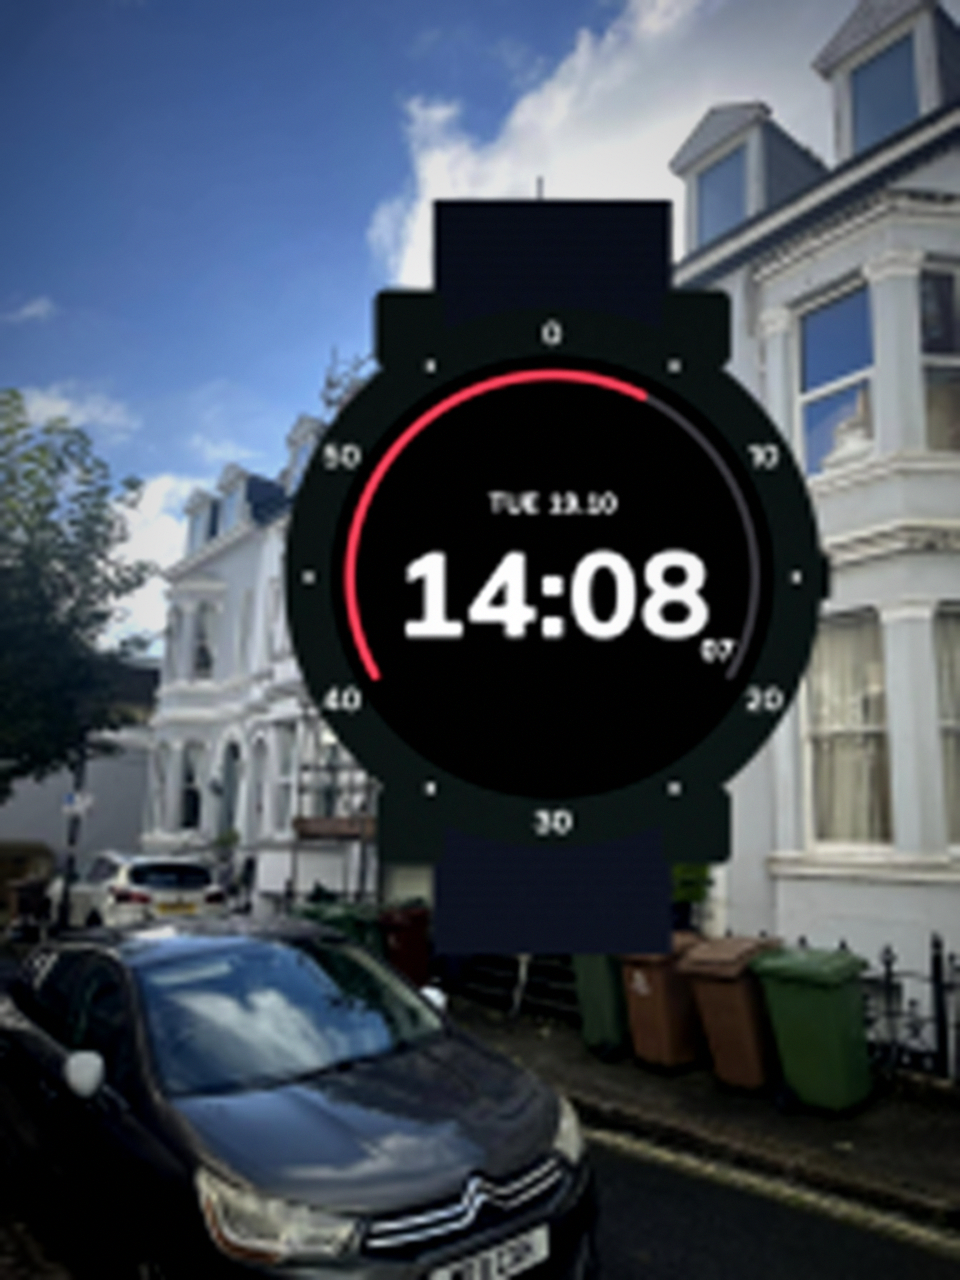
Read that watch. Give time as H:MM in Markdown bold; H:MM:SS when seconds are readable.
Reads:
**14:08**
